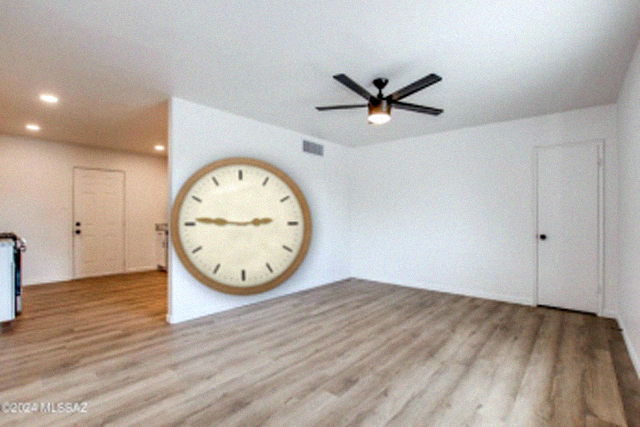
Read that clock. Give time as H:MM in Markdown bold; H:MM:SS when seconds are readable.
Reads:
**2:46**
